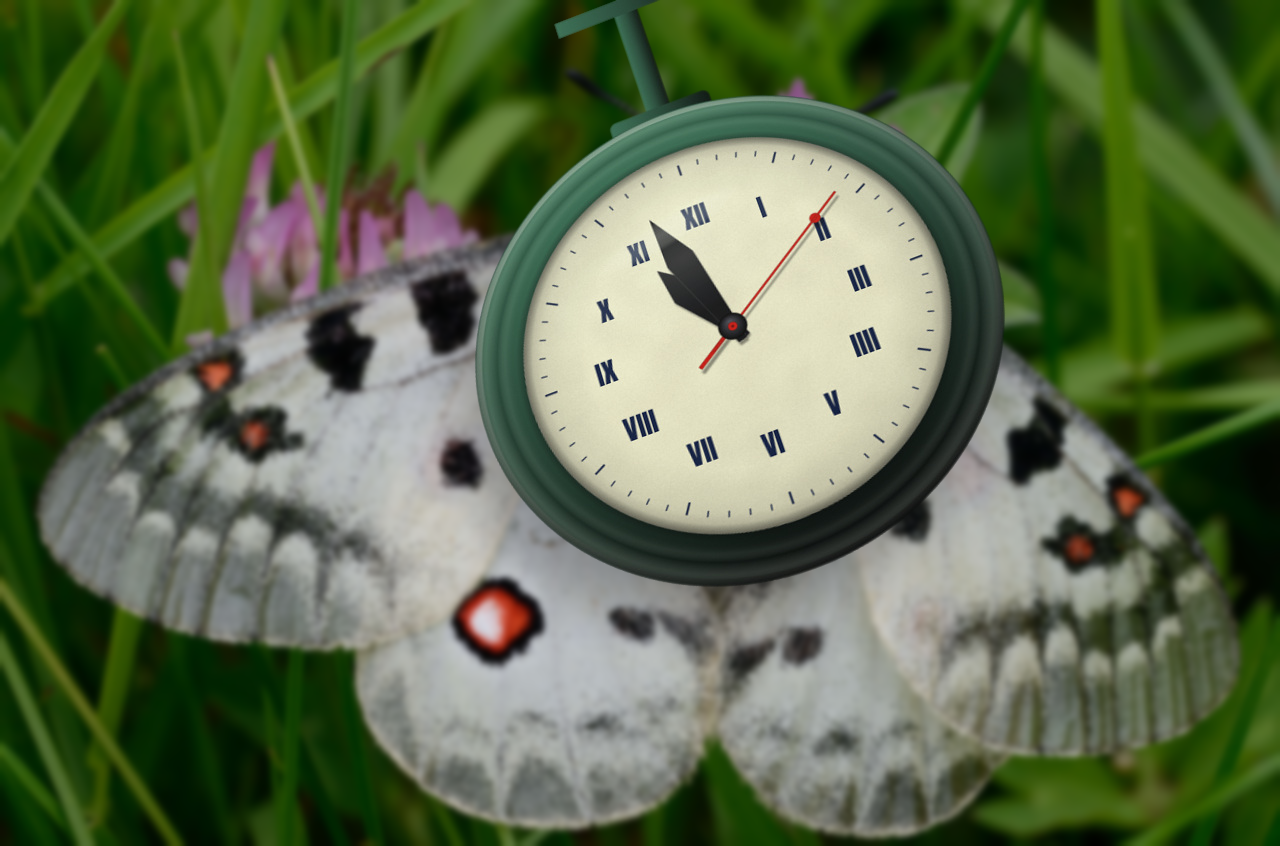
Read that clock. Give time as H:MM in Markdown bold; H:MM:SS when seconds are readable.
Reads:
**10:57:09**
